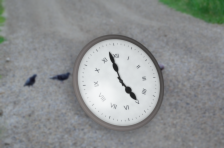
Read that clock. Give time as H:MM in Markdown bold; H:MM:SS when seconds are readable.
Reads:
**4:58**
